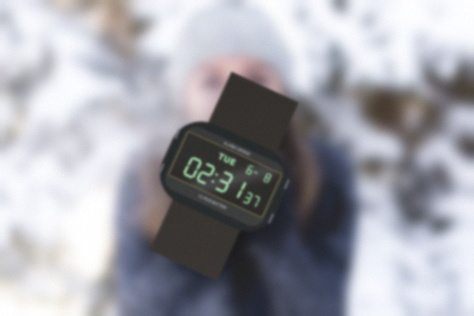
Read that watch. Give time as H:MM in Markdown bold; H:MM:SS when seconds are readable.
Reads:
**2:31:37**
